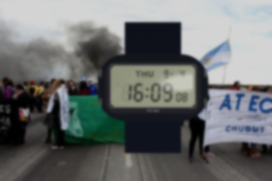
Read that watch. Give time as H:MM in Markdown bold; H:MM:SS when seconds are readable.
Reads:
**16:09**
